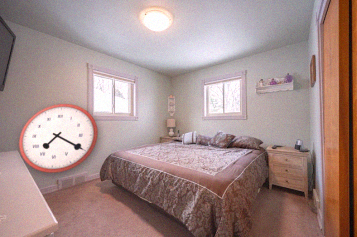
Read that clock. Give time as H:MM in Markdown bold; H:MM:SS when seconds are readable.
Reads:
**7:20**
